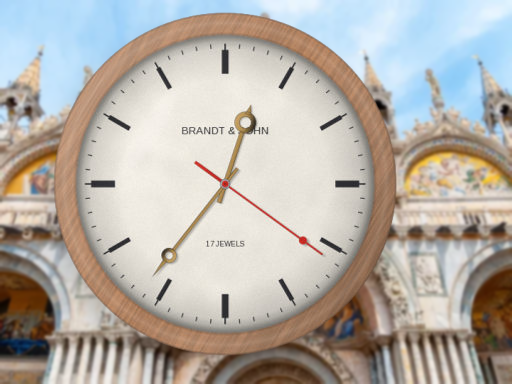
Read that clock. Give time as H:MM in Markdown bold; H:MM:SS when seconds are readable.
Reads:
**12:36:21**
